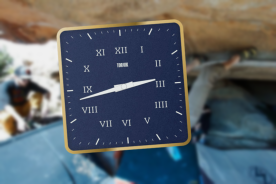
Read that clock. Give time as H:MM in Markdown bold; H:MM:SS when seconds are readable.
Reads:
**2:43**
